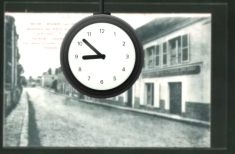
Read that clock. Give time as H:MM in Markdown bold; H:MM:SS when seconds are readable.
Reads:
**8:52**
